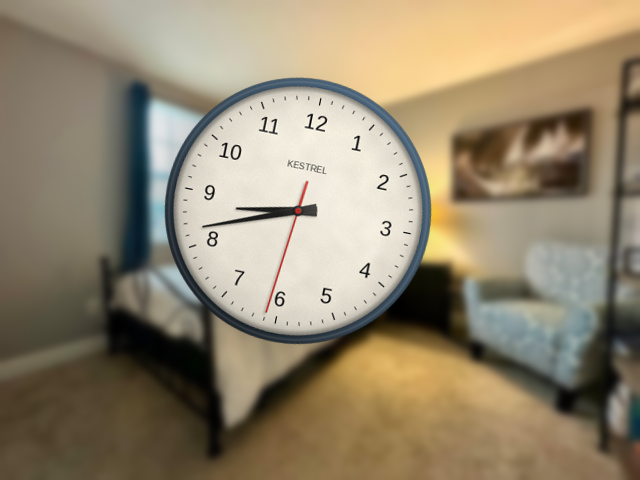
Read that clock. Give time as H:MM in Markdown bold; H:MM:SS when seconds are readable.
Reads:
**8:41:31**
